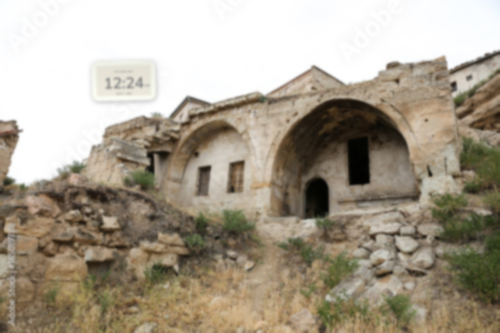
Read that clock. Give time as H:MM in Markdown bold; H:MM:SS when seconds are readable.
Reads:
**12:24**
